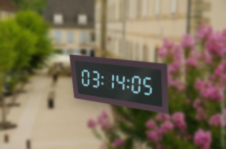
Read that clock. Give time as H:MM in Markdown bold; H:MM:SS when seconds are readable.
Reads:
**3:14:05**
